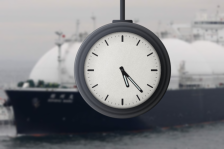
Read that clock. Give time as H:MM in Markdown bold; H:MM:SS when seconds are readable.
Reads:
**5:23**
